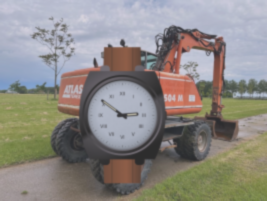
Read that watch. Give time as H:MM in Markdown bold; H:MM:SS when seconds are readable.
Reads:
**2:51**
